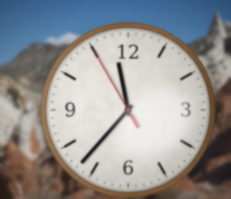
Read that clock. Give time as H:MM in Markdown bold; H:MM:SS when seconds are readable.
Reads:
**11:36:55**
